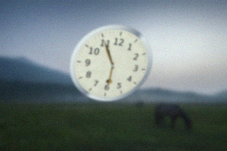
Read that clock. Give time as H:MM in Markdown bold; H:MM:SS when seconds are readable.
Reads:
**5:55**
